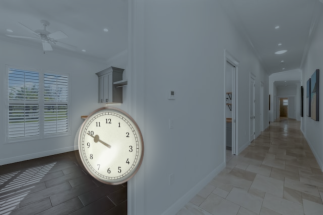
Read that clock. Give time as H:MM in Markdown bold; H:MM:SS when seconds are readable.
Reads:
**9:49**
